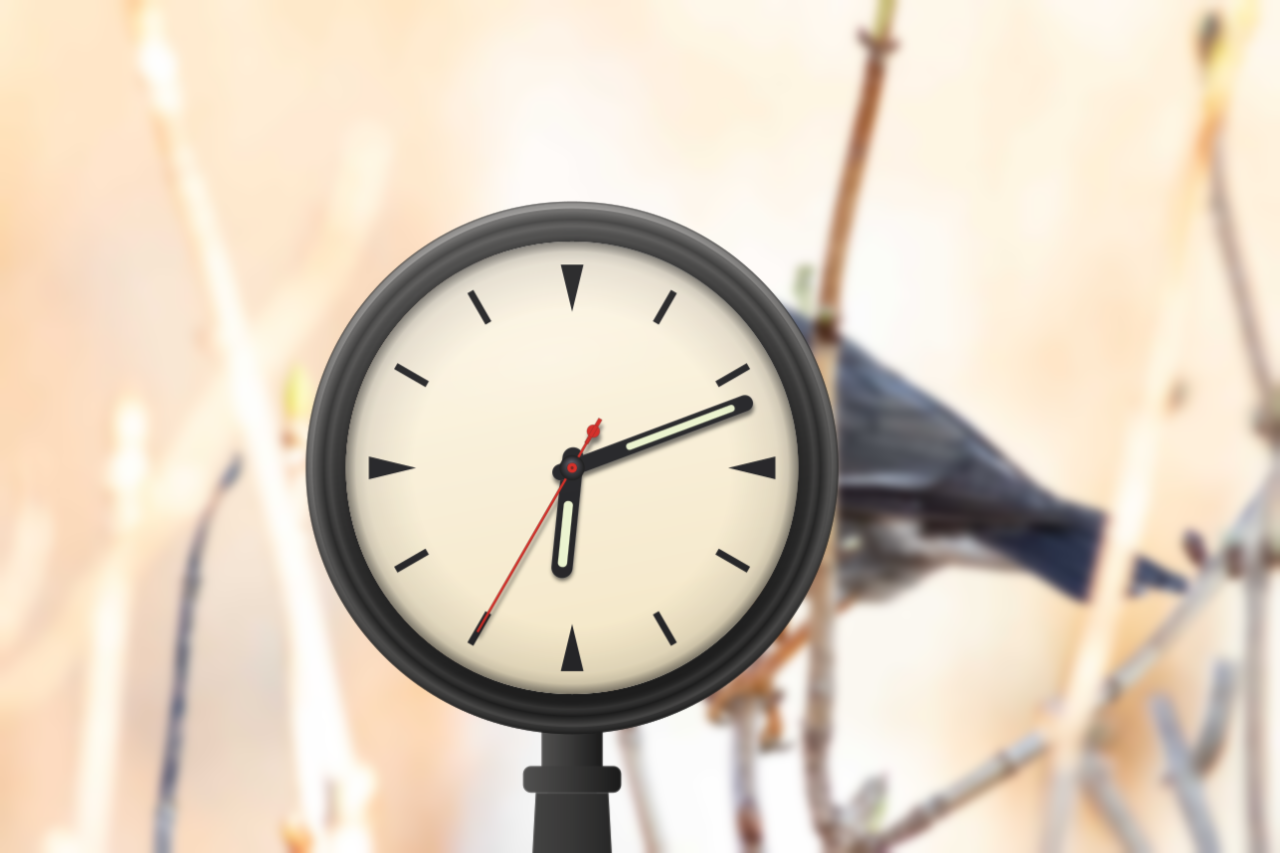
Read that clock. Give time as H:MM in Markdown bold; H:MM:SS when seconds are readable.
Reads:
**6:11:35**
